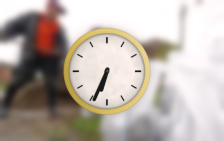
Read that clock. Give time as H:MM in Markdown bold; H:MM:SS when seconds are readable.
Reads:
**6:34**
